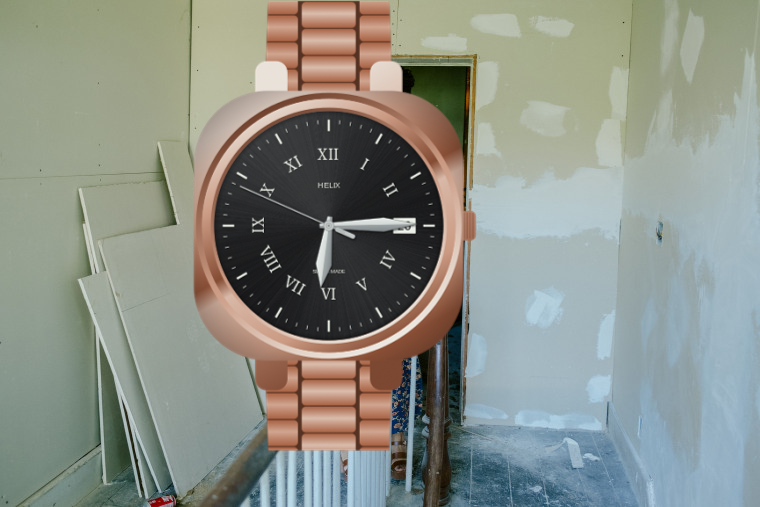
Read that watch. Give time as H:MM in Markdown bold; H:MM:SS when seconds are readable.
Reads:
**6:14:49**
